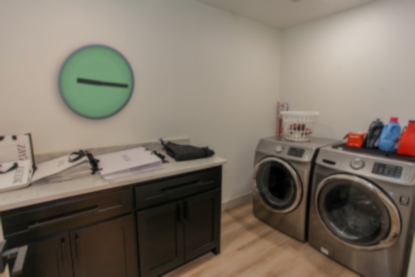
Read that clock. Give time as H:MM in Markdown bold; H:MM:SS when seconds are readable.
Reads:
**9:16**
